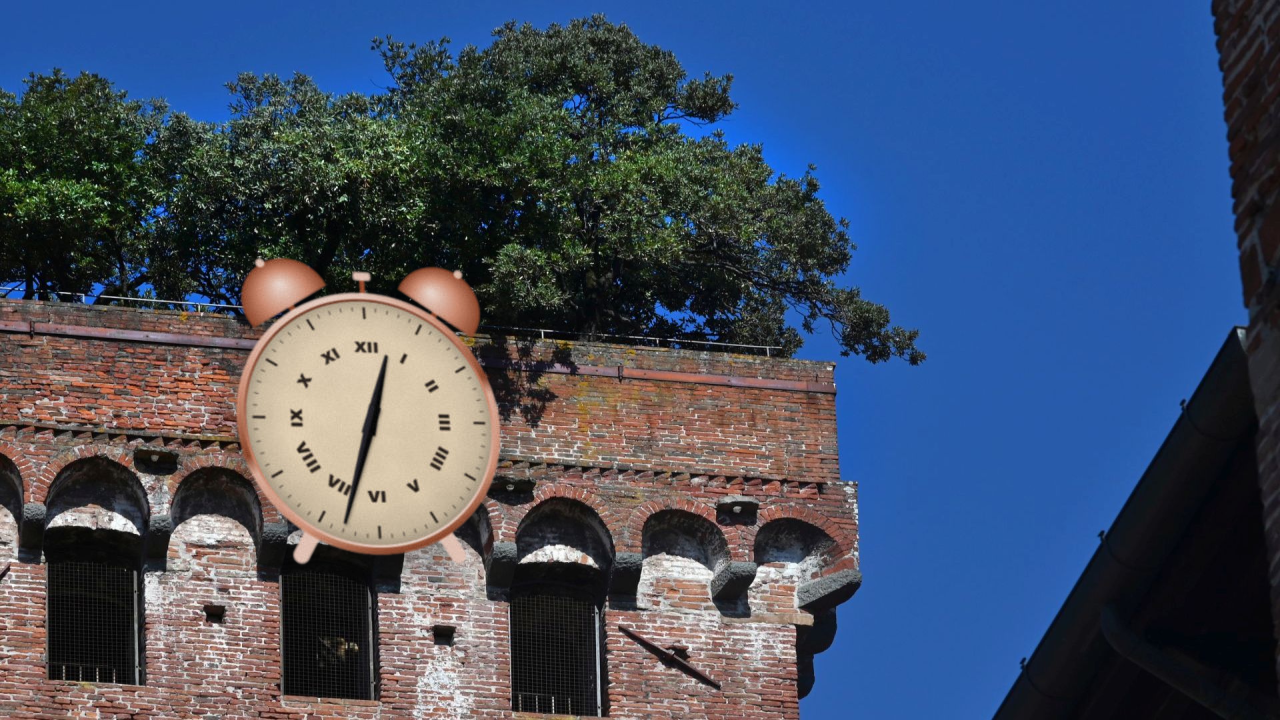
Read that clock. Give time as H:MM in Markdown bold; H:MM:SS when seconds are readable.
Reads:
**12:33**
